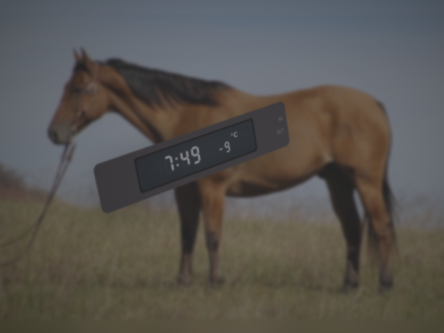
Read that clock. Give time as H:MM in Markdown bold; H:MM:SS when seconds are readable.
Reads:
**7:49**
